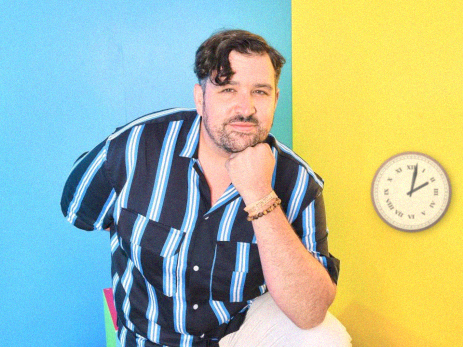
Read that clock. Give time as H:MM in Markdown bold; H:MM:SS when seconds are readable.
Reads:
**2:02**
